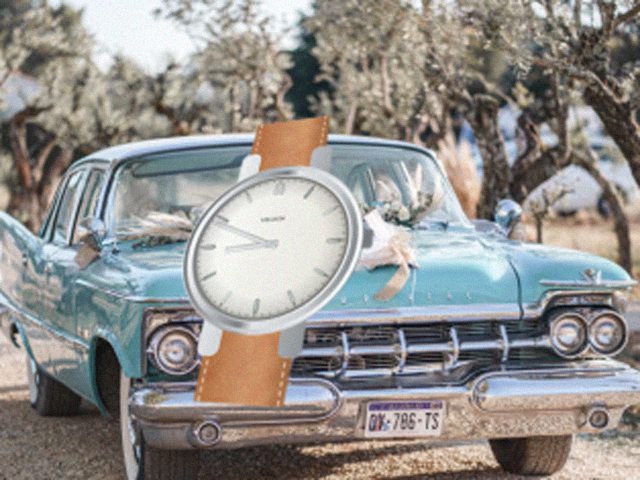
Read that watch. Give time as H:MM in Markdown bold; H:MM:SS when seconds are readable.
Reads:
**8:49**
